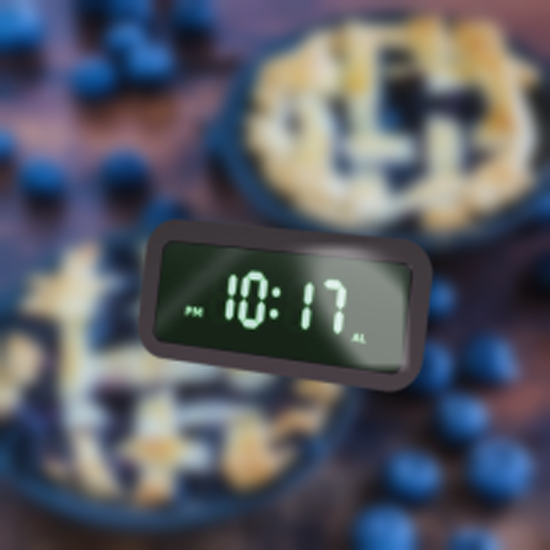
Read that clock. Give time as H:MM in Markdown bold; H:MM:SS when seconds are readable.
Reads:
**10:17**
